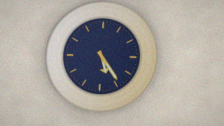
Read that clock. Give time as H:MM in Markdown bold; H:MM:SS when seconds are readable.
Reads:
**5:24**
